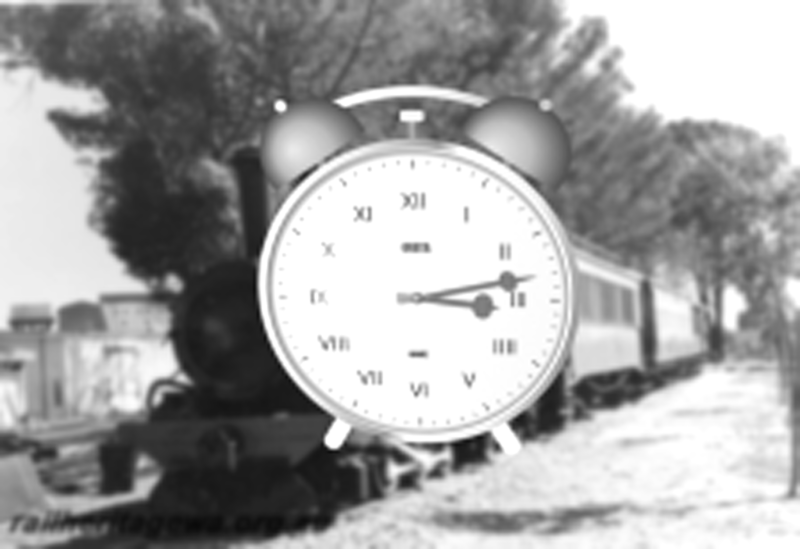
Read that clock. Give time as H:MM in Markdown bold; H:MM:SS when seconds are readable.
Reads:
**3:13**
